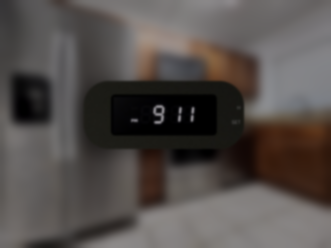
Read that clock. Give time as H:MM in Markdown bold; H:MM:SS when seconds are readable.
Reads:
**9:11**
